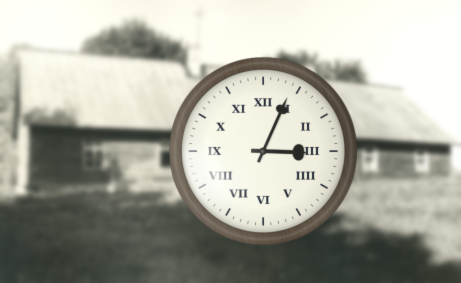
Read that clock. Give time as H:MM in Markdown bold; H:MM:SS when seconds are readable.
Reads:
**3:04**
